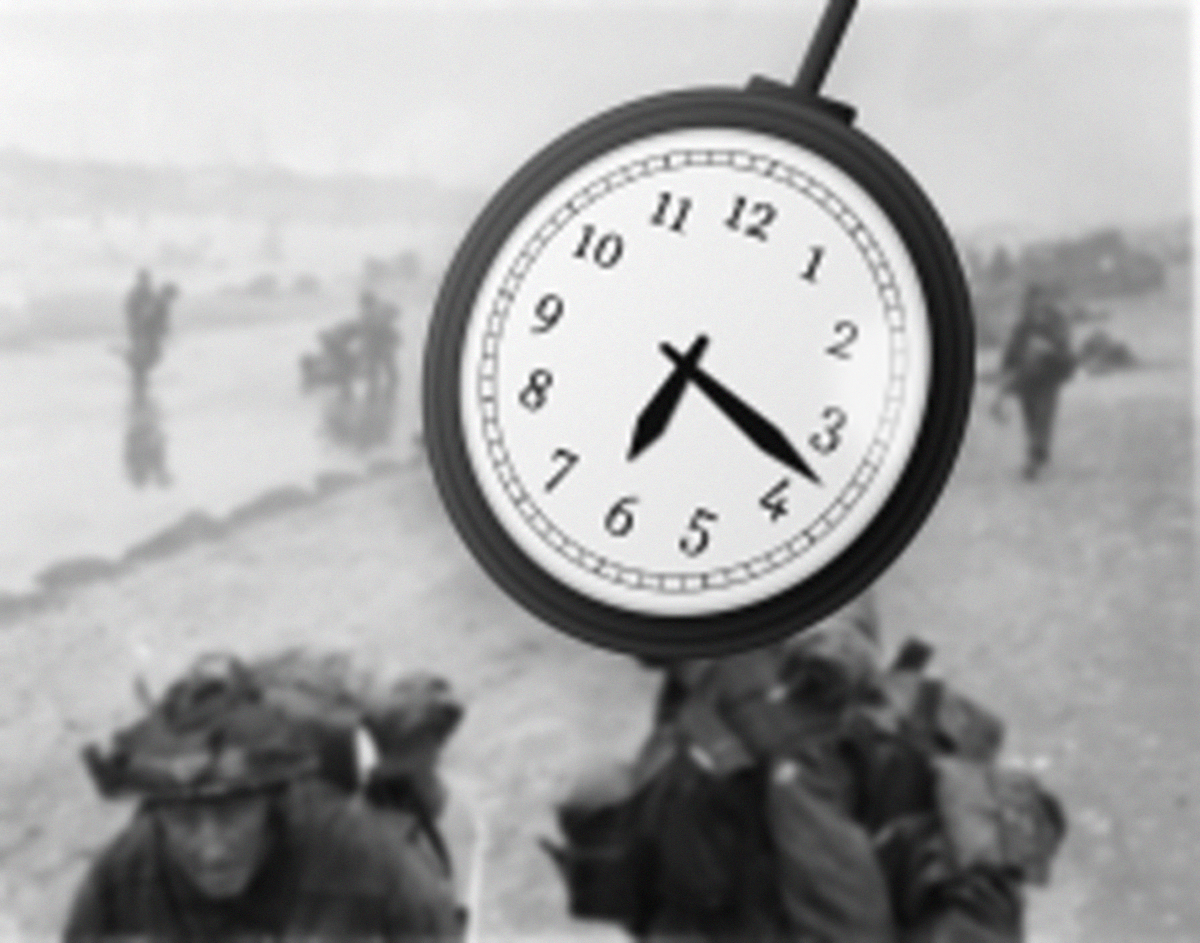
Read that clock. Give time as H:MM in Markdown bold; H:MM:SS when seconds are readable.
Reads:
**6:18**
